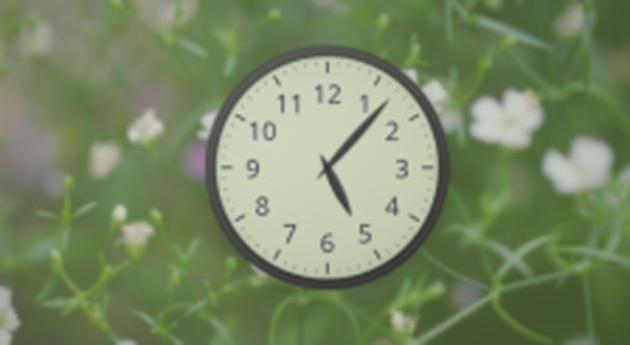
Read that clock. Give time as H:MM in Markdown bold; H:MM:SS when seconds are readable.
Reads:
**5:07**
